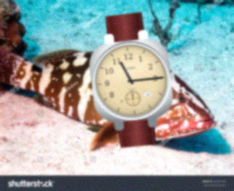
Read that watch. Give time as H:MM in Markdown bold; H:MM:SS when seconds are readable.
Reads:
**11:15**
